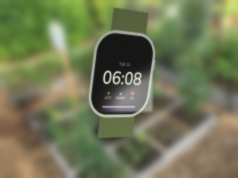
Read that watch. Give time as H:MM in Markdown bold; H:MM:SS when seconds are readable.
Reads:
**6:08**
